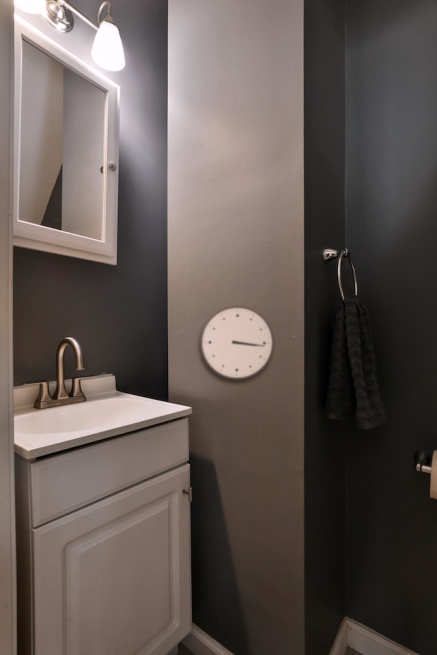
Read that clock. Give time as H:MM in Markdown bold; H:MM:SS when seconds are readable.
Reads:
**3:16**
